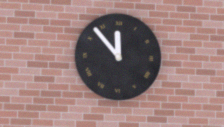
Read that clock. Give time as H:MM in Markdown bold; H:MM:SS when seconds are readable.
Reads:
**11:53**
